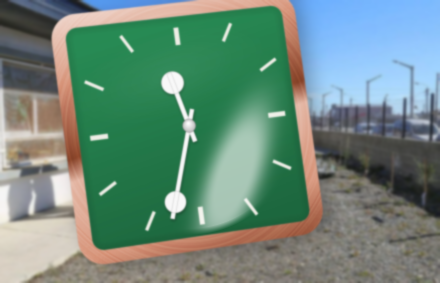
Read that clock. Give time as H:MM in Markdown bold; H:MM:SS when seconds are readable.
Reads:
**11:33**
